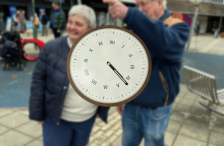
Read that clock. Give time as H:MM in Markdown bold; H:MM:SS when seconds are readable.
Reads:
**4:22**
